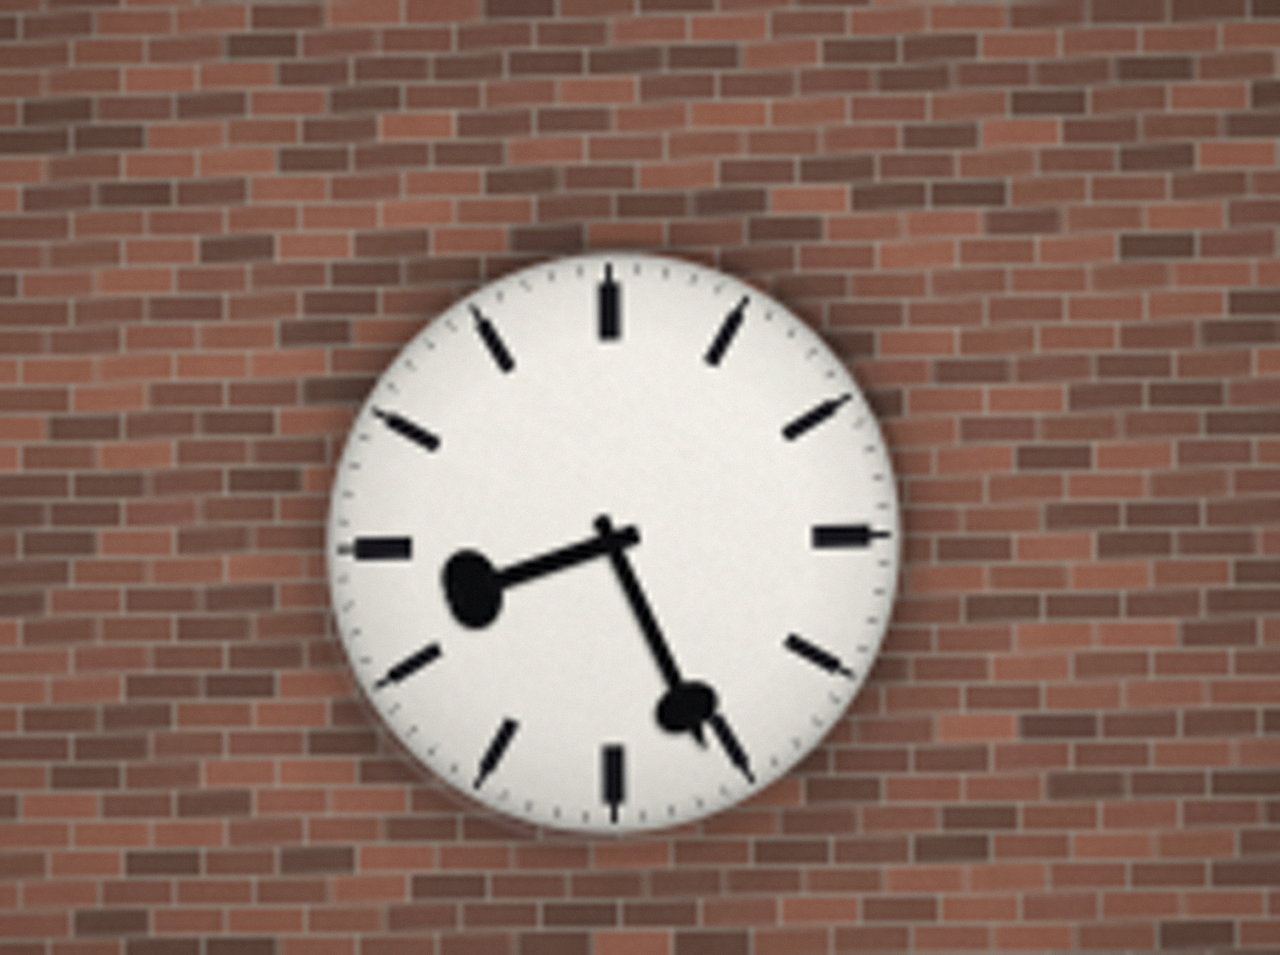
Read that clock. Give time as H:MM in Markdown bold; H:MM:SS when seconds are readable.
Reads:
**8:26**
